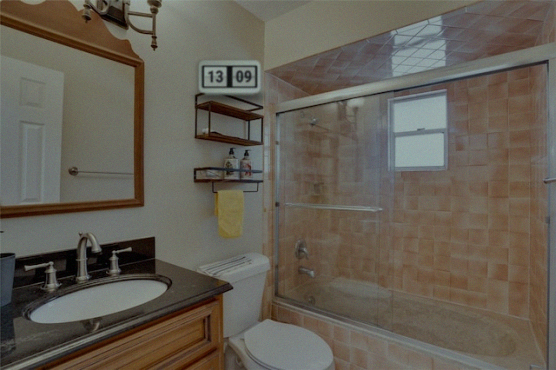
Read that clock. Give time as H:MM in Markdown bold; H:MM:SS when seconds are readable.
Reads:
**13:09**
